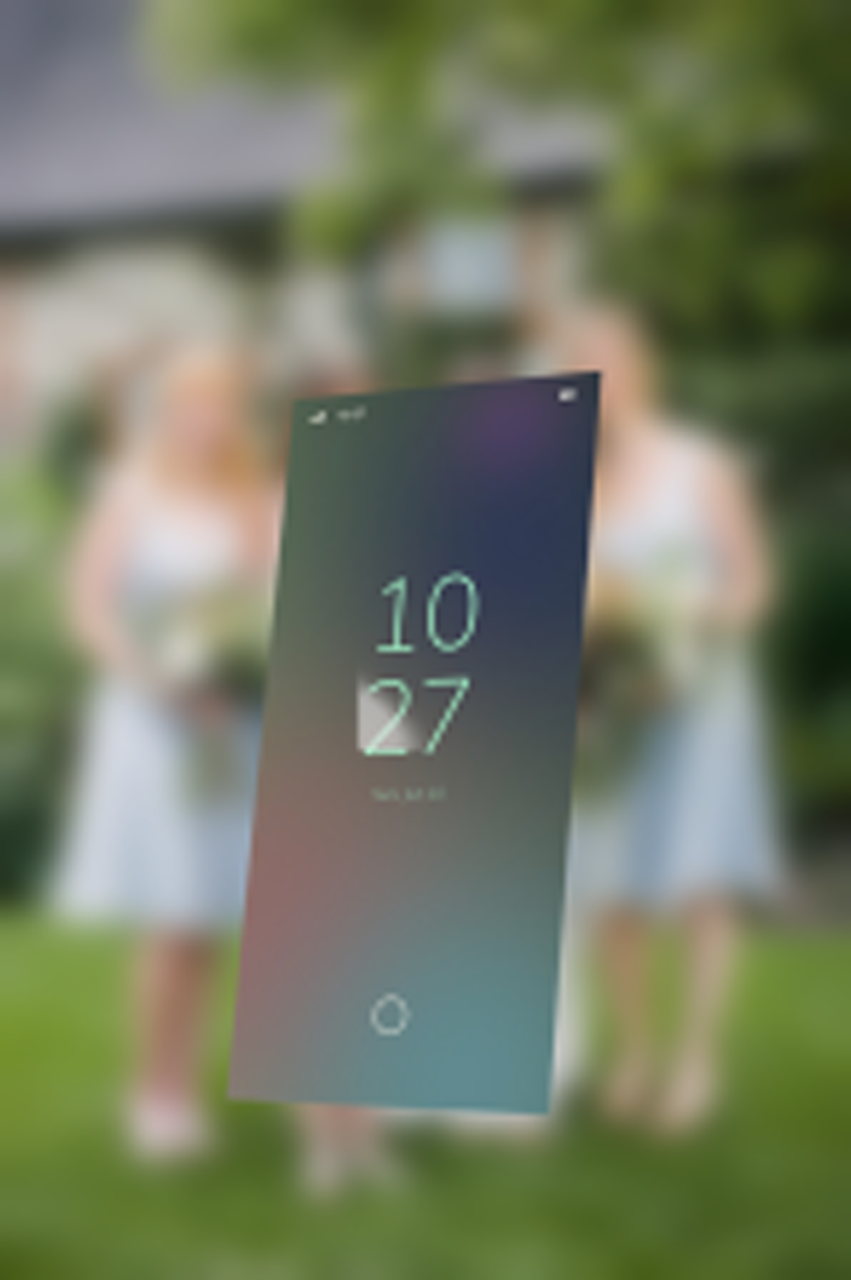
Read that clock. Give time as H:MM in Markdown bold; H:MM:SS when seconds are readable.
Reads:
**10:27**
